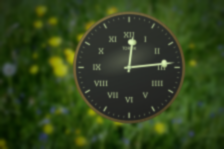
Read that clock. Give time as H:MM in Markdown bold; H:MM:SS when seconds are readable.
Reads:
**12:14**
